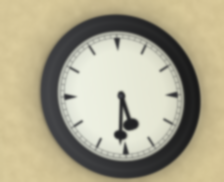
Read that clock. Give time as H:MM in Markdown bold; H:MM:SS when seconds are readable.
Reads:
**5:31**
